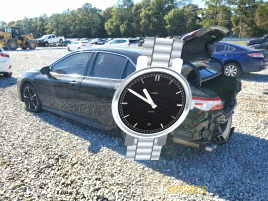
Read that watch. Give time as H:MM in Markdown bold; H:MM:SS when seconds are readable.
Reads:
**10:50**
